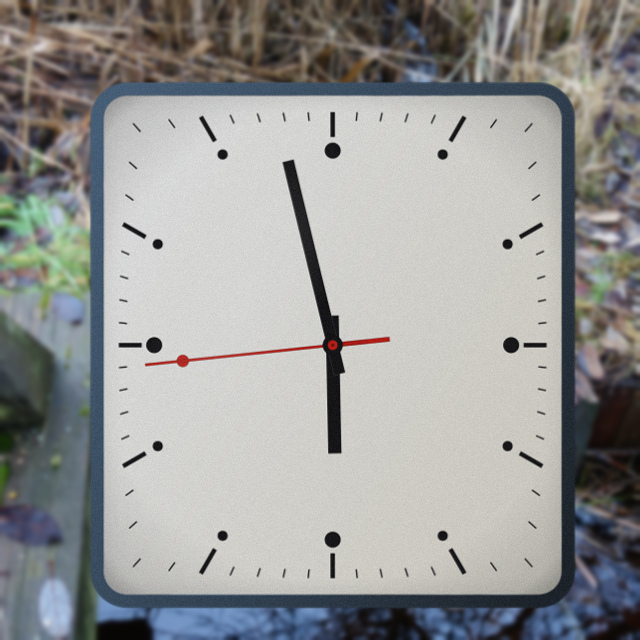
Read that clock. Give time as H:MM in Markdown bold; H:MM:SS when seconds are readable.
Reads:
**5:57:44**
